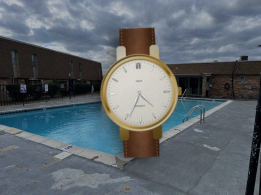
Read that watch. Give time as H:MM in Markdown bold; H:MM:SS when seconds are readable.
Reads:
**4:34**
